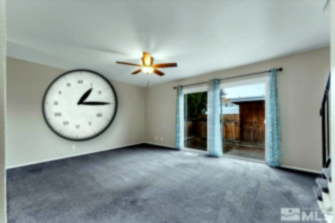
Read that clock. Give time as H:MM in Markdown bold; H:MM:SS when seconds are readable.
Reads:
**1:15**
